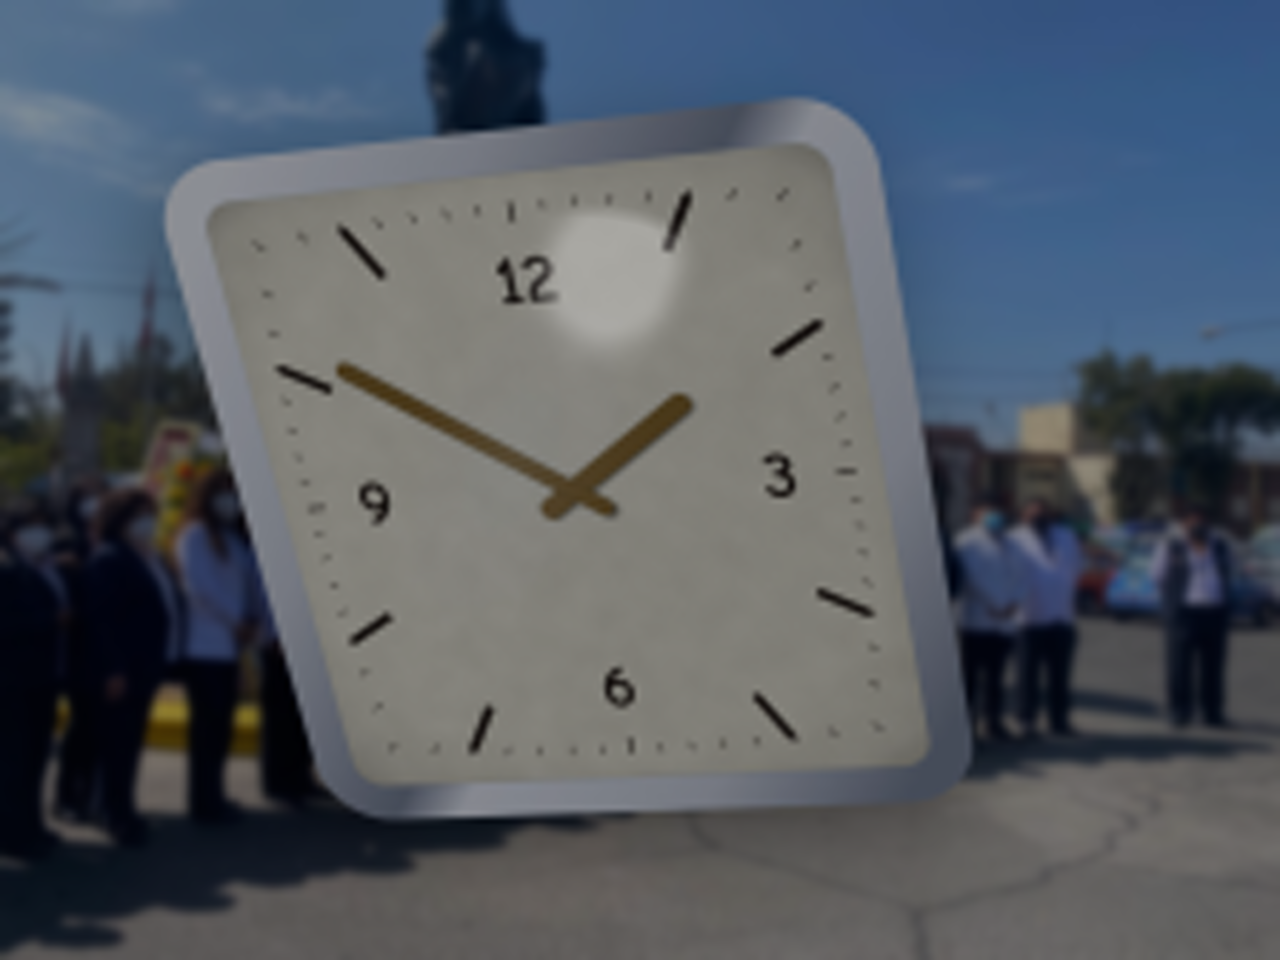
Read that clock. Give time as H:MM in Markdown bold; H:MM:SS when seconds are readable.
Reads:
**1:51**
